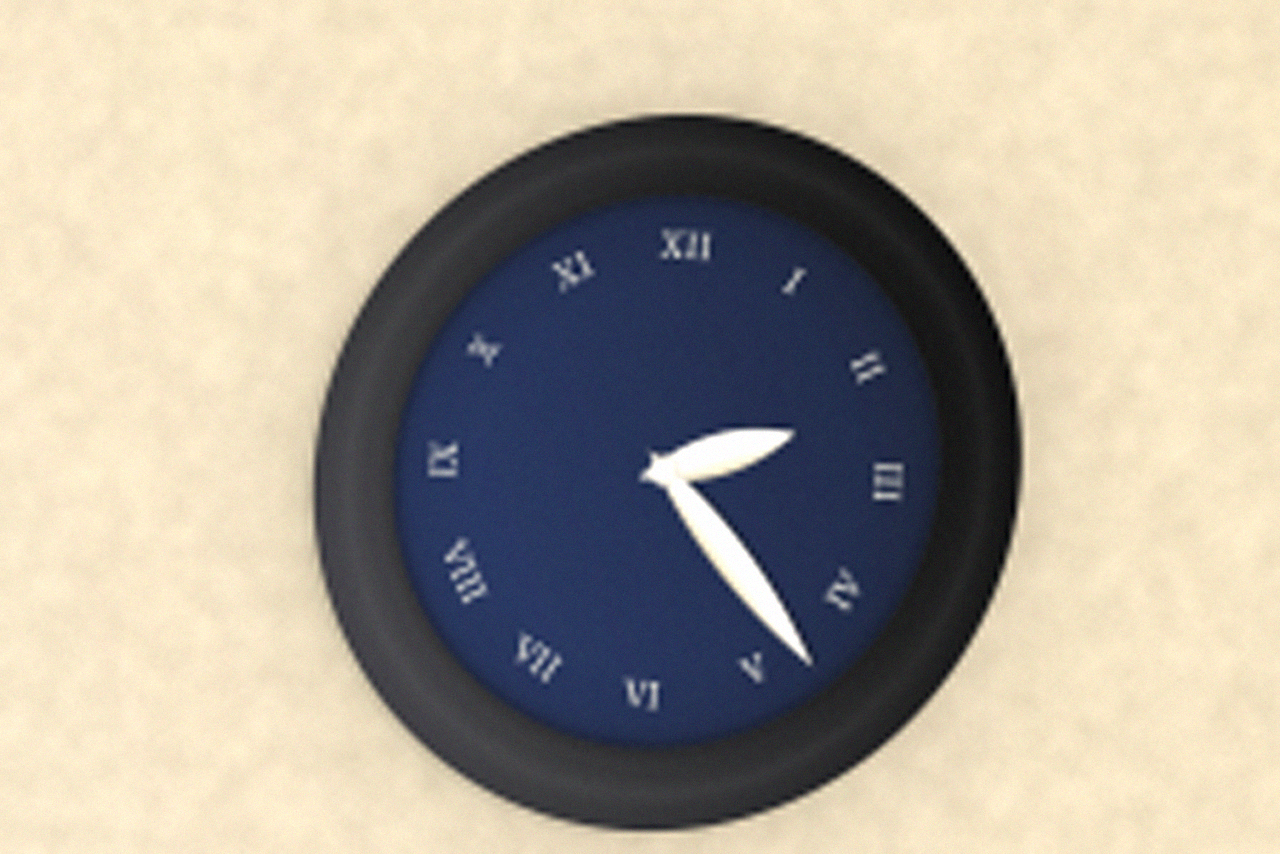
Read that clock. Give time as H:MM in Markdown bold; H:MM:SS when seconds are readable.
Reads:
**2:23**
